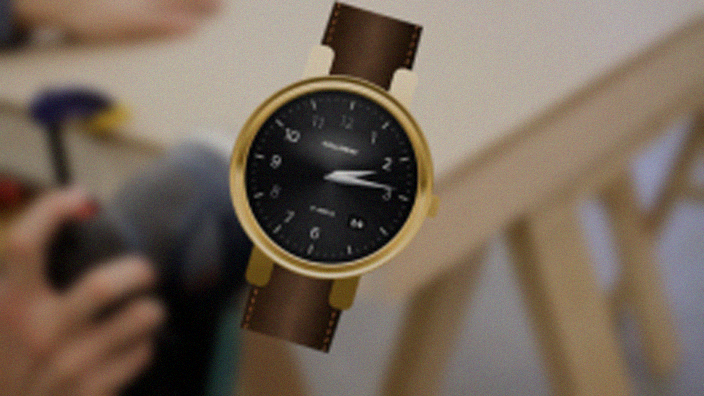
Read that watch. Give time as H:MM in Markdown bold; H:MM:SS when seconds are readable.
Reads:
**2:14**
